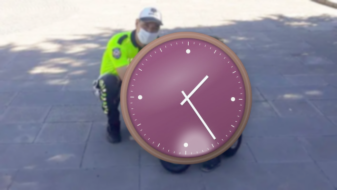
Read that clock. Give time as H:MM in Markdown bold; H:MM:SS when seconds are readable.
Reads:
**1:24**
